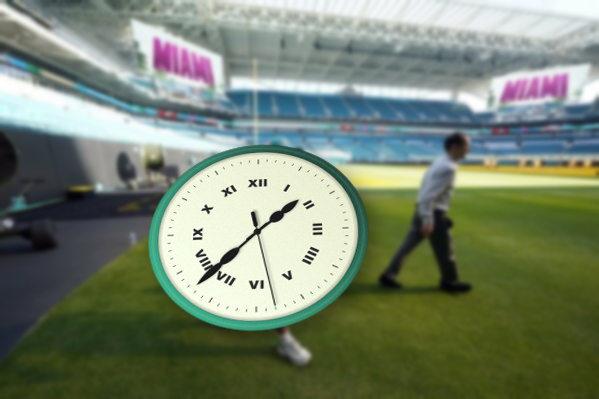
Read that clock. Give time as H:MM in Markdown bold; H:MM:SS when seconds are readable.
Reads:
**1:37:28**
